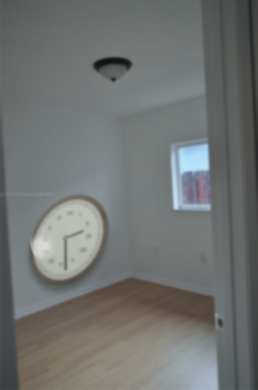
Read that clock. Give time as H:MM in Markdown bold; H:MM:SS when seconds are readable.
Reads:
**2:28**
